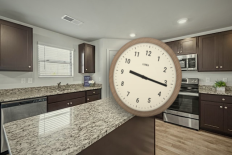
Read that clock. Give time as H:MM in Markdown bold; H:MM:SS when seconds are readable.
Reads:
**9:16**
